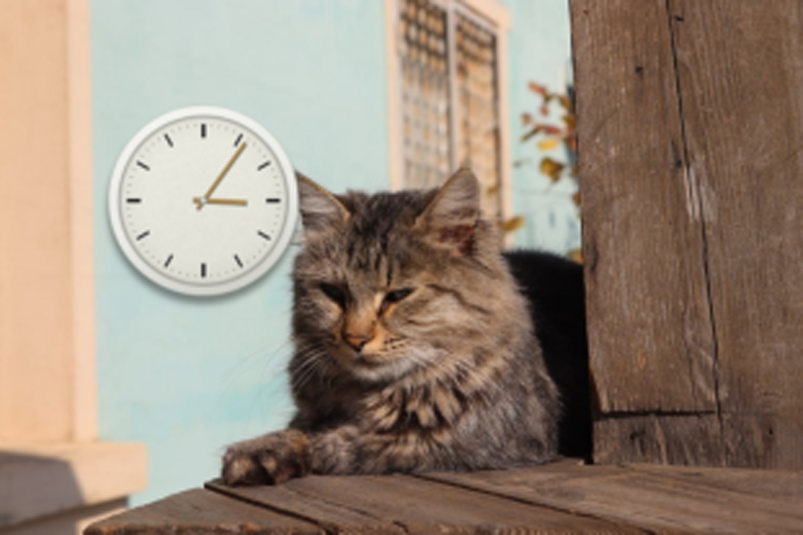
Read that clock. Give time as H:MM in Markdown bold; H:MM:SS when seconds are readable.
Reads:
**3:06**
